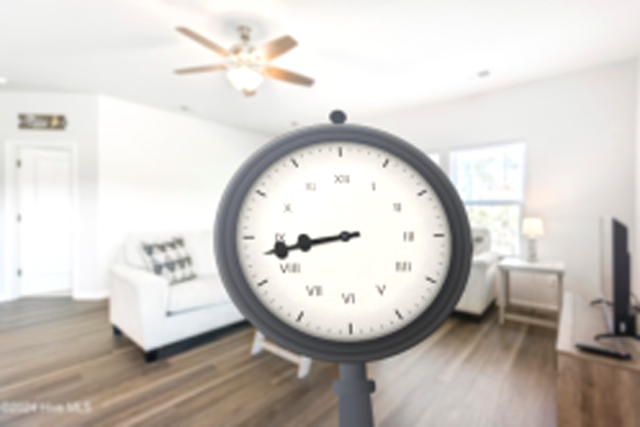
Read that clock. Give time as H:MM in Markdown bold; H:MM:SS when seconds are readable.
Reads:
**8:43**
